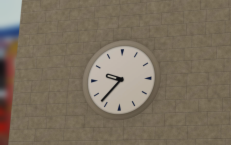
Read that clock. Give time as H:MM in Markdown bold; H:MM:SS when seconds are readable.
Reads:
**9:37**
